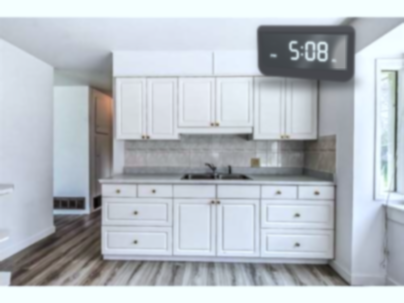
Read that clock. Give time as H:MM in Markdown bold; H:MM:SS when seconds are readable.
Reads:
**5:08**
